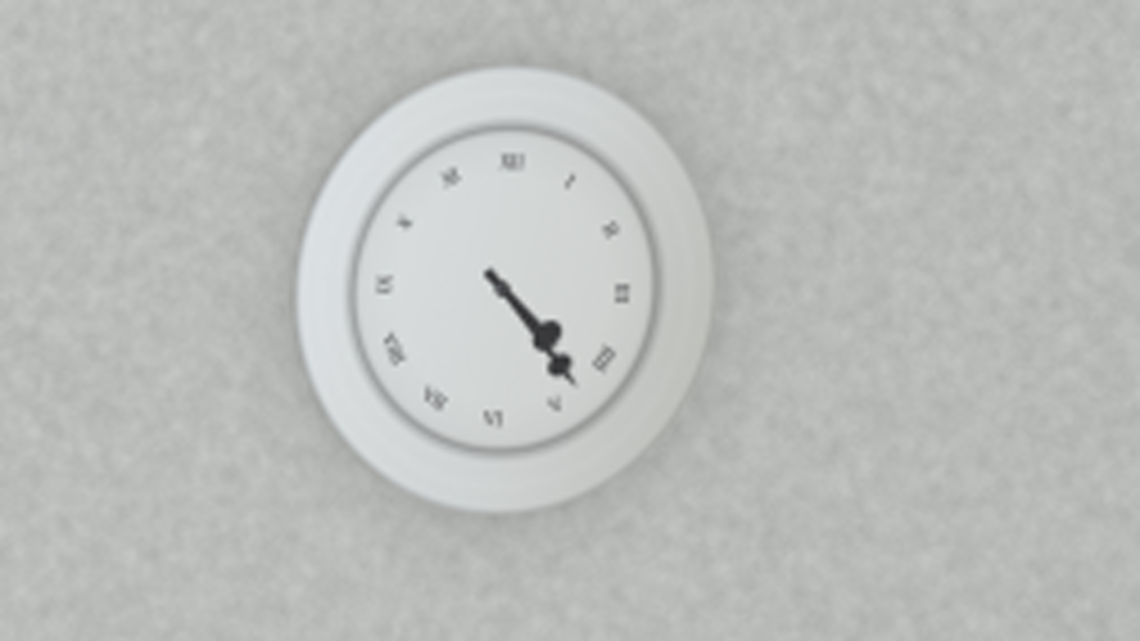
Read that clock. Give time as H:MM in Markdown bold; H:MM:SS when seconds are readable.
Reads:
**4:23**
